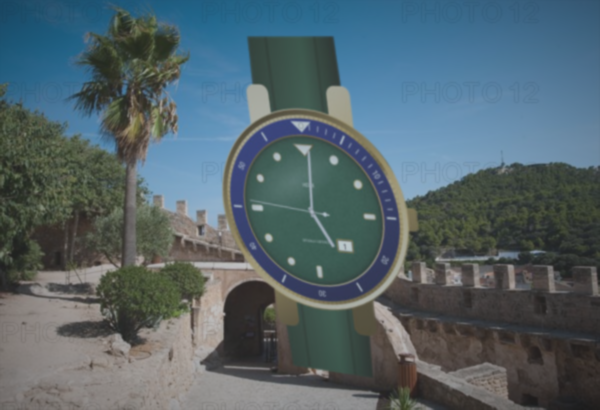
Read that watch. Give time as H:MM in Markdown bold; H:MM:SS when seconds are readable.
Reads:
**5:00:46**
